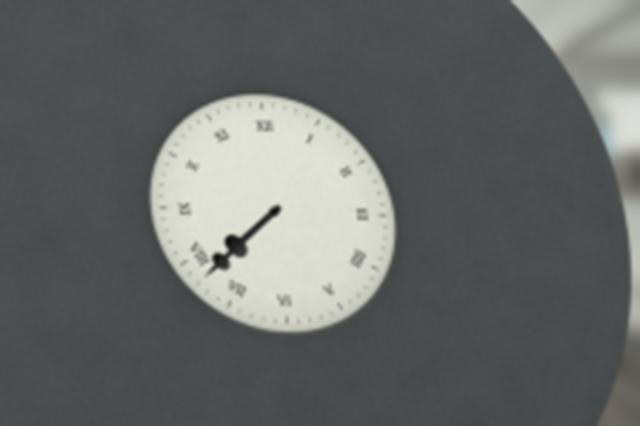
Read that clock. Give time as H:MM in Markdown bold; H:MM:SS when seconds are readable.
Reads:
**7:38**
